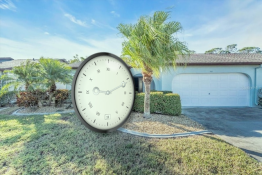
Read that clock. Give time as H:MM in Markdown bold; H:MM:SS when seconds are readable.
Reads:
**9:11**
